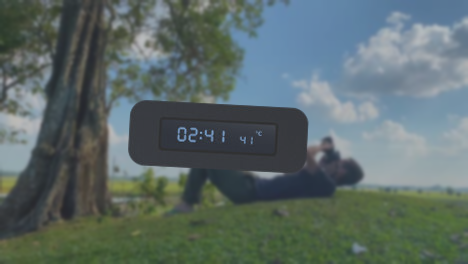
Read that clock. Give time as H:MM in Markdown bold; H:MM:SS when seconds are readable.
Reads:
**2:41**
